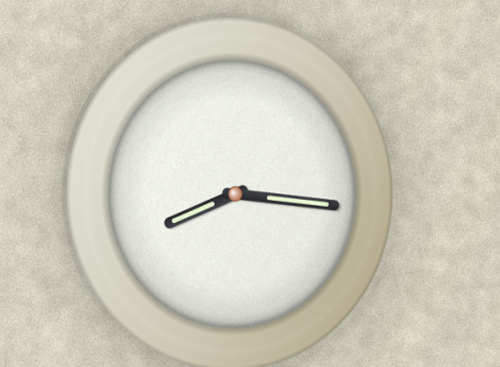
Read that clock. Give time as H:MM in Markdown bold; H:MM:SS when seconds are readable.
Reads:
**8:16**
